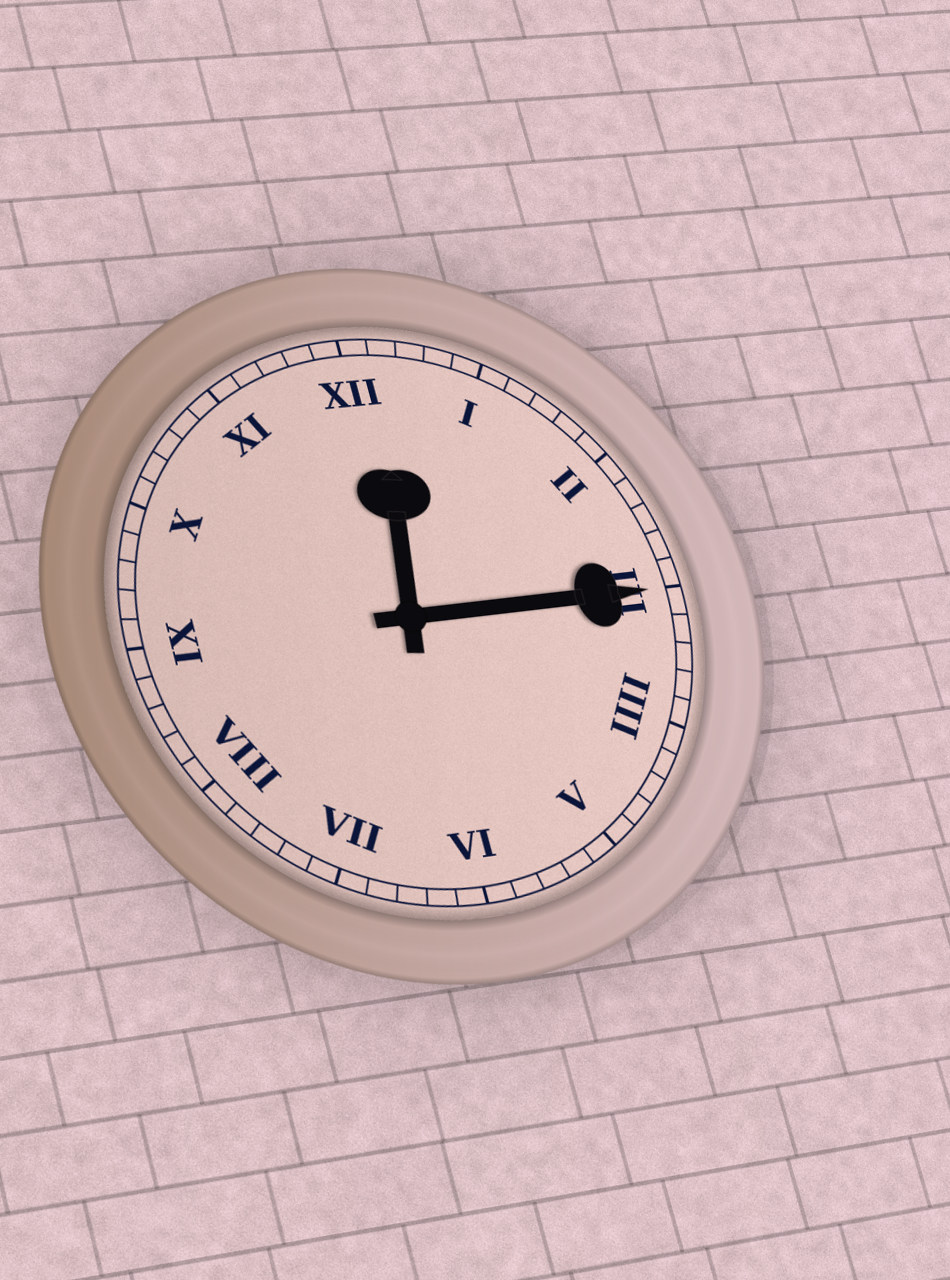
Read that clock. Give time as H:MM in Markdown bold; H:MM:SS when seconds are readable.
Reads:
**12:15**
